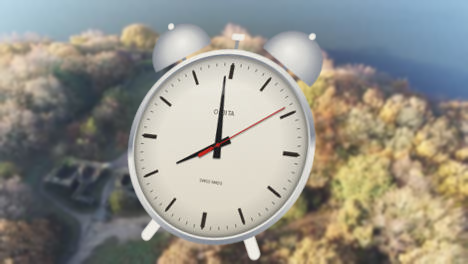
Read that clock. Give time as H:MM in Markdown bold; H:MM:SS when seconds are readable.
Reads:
**7:59:09**
